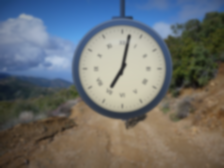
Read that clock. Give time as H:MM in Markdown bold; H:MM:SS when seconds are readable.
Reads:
**7:02**
